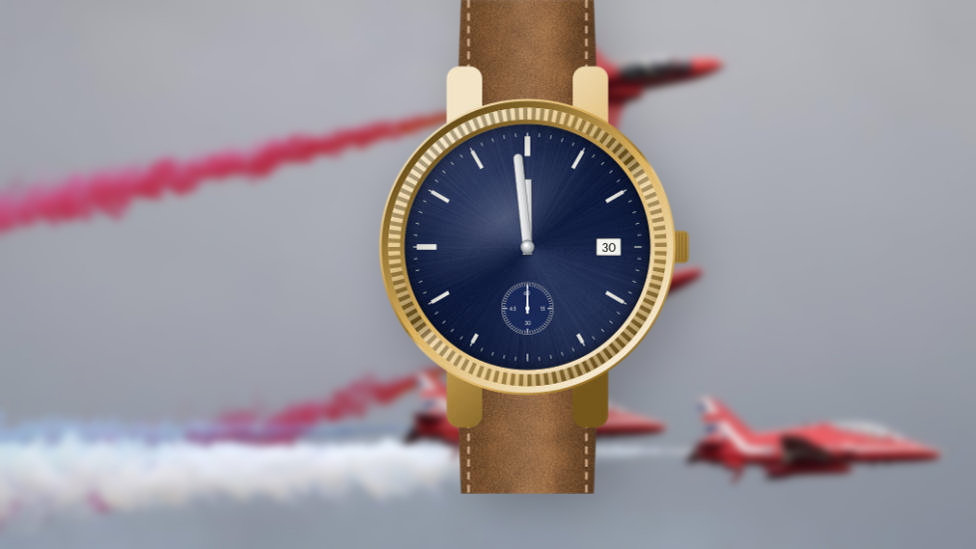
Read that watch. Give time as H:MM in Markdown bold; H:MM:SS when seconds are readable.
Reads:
**11:59**
